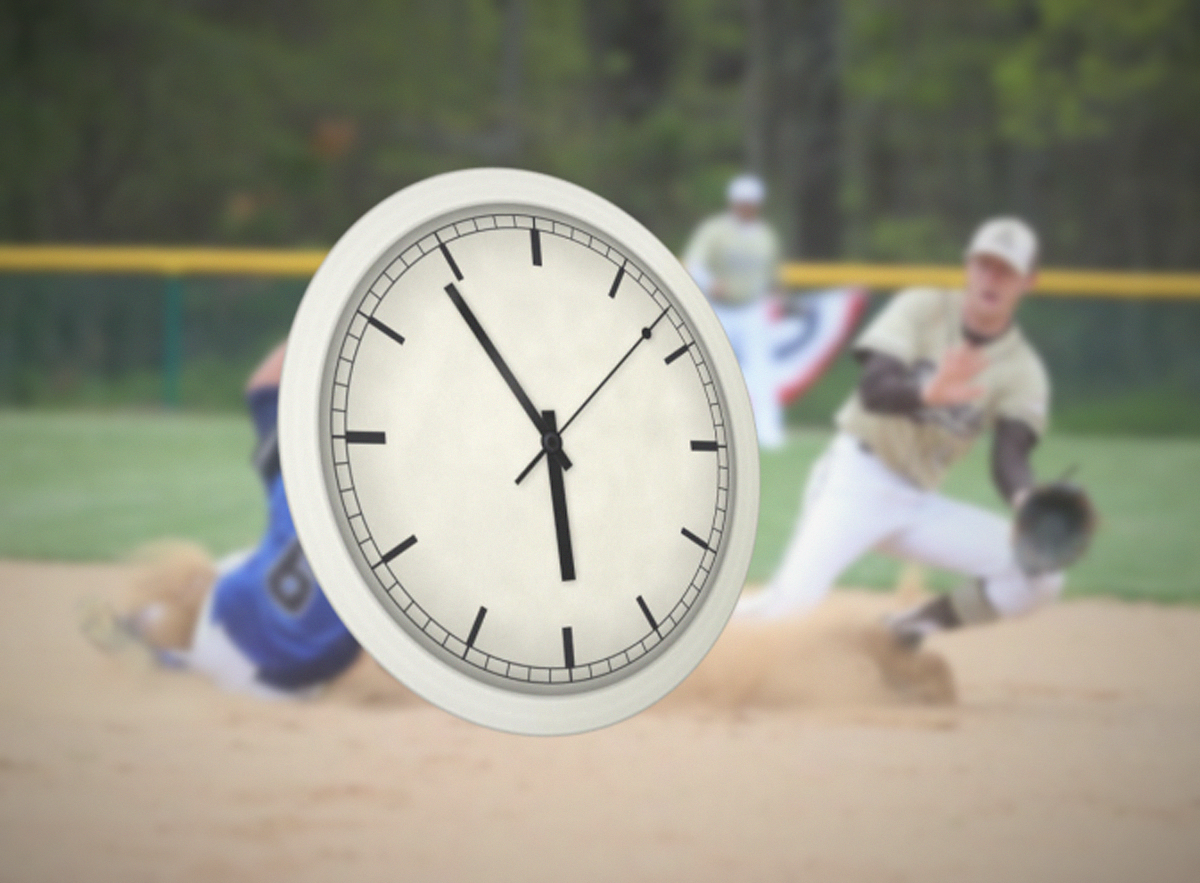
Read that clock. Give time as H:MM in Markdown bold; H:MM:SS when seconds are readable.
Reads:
**5:54:08**
